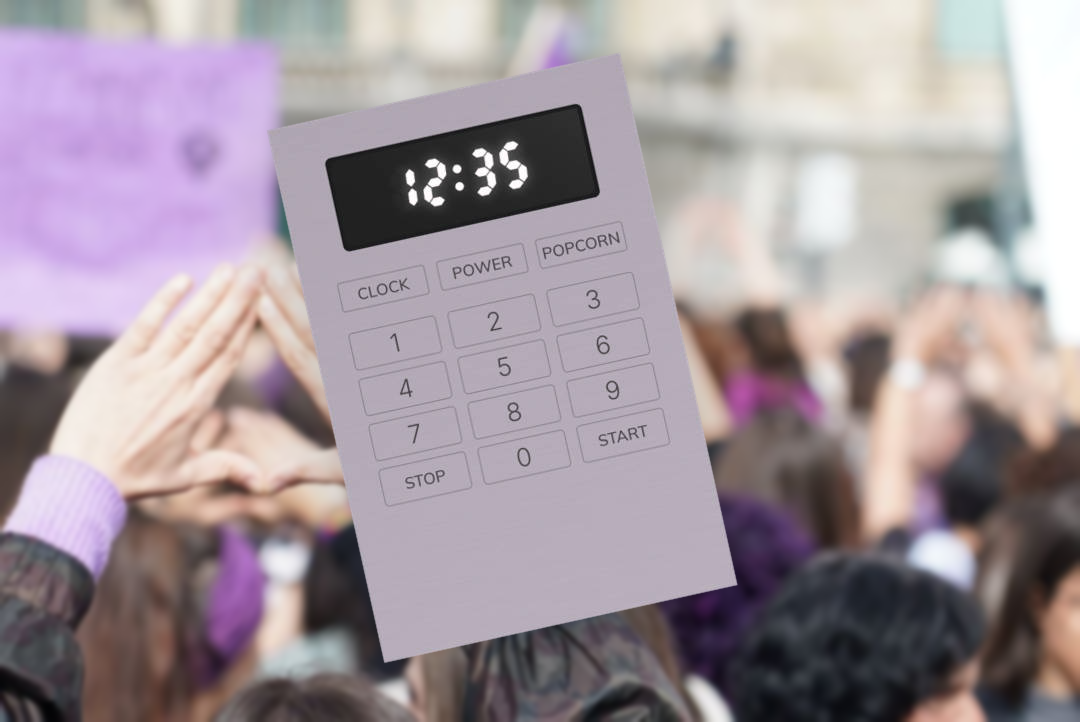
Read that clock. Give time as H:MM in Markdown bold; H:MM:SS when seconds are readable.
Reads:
**12:35**
